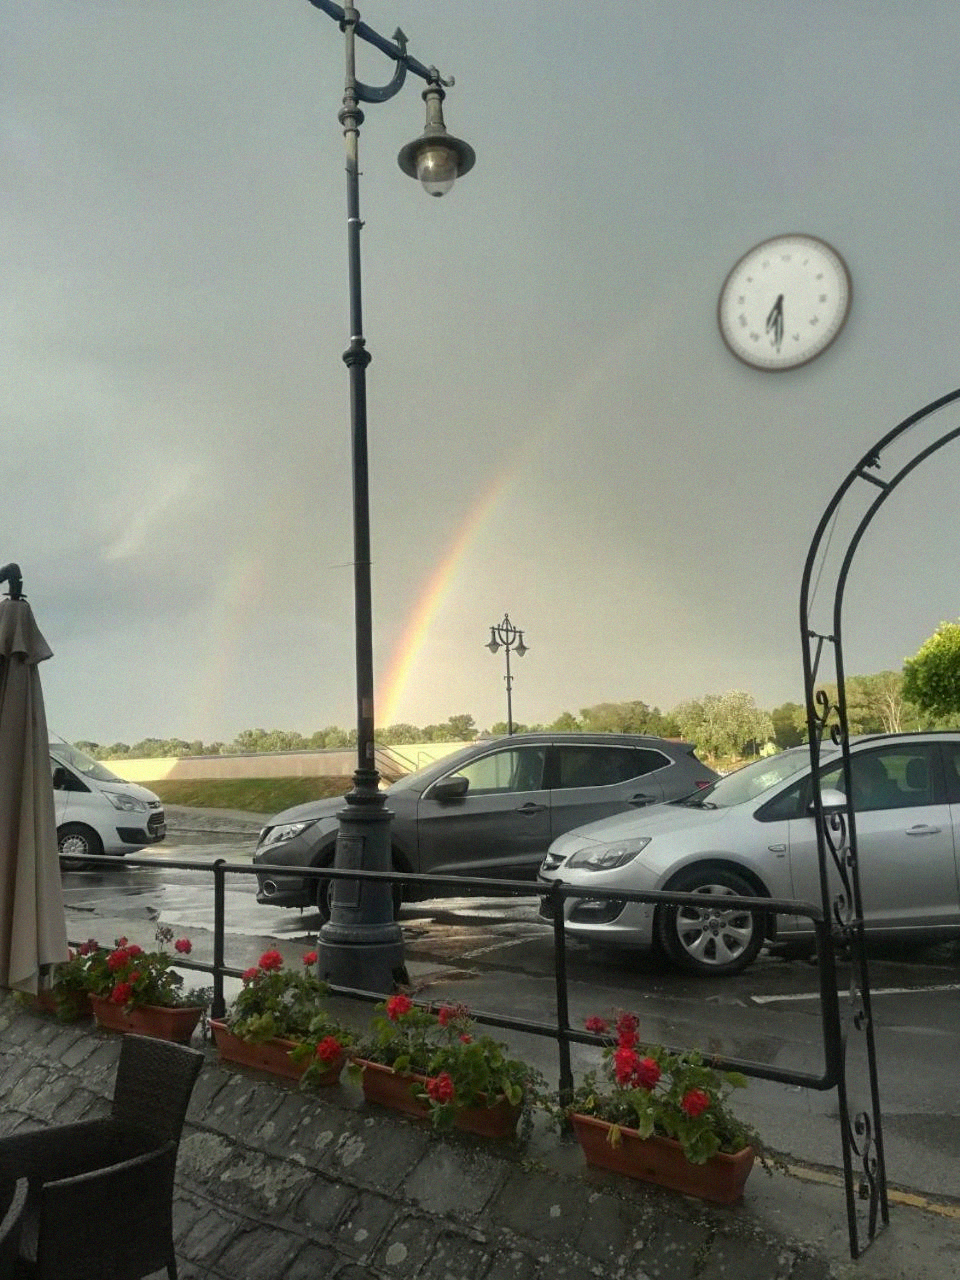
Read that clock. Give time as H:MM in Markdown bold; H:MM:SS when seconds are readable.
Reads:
**6:29**
